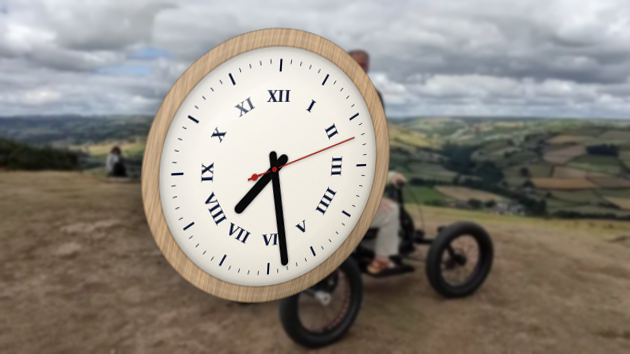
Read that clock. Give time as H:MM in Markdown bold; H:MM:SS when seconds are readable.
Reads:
**7:28:12**
